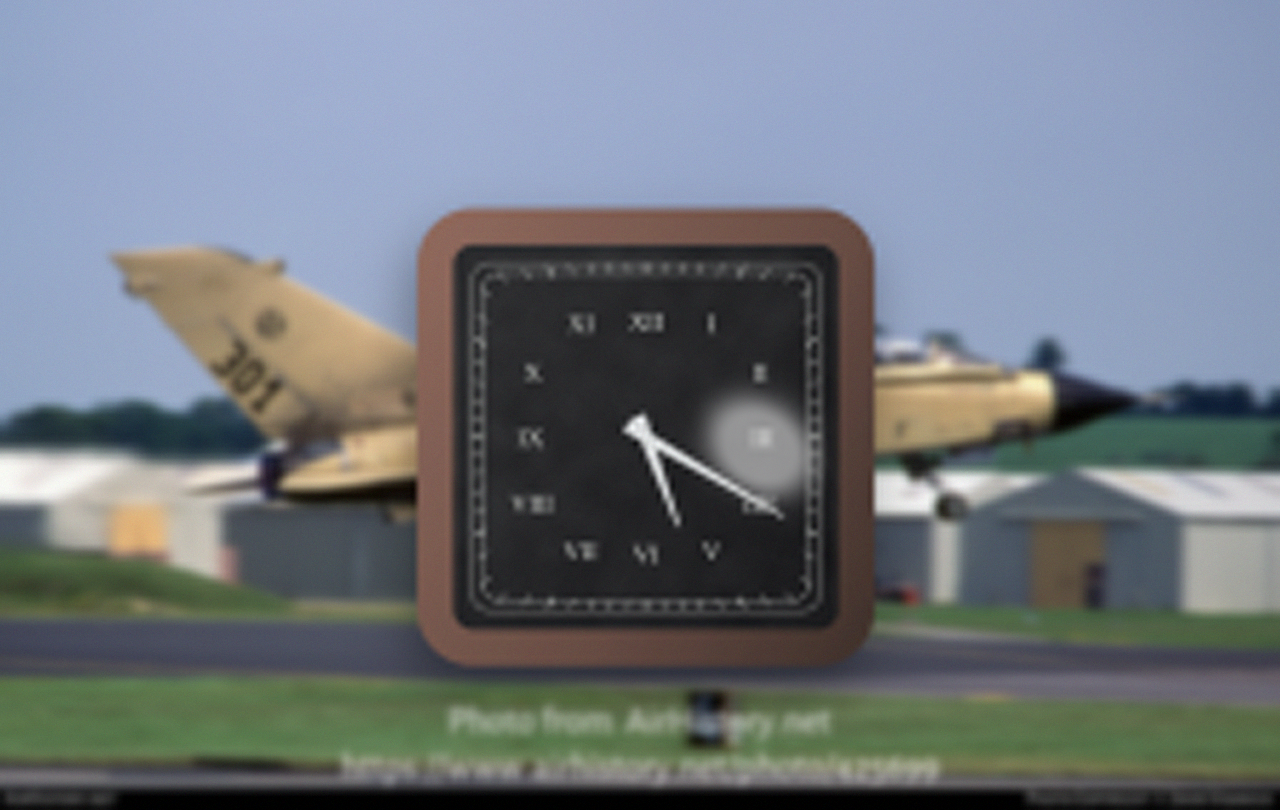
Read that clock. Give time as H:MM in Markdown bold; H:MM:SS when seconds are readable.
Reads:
**5:20**
